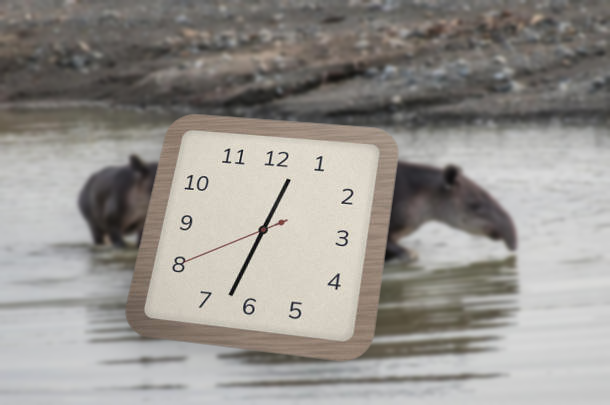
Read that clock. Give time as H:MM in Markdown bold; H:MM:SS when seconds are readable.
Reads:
**12:32:40**
